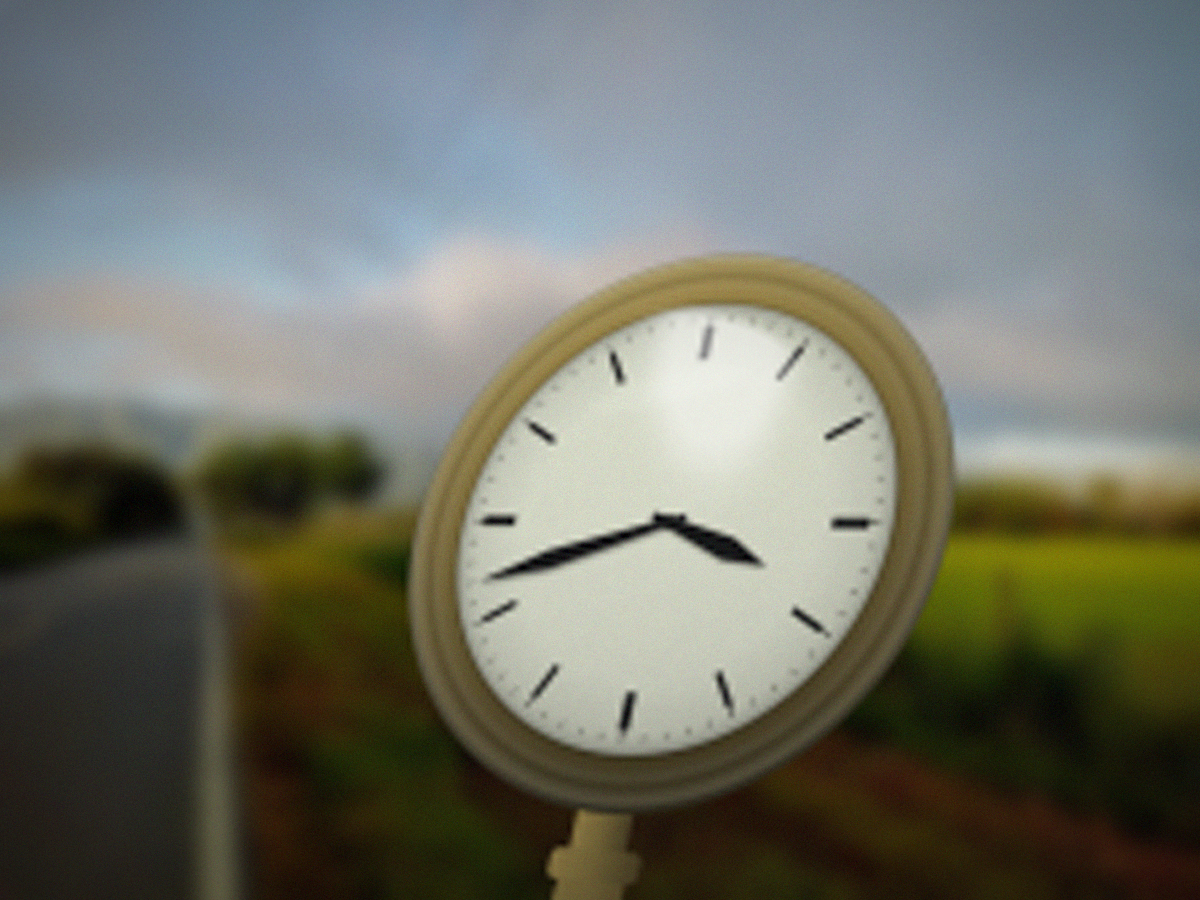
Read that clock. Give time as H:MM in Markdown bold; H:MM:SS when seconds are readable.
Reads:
**3:42**
